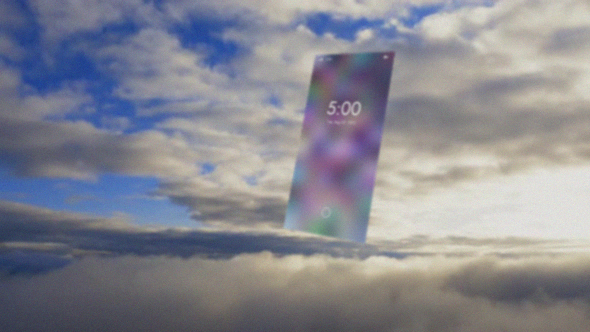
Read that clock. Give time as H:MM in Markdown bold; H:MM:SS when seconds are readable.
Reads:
**5:00**
